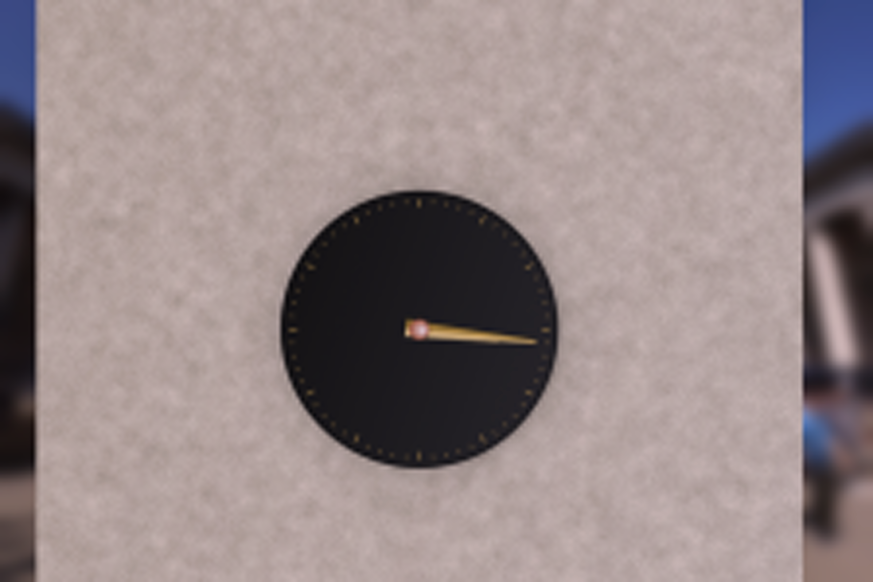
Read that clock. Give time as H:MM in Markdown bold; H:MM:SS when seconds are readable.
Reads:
**3:16**
